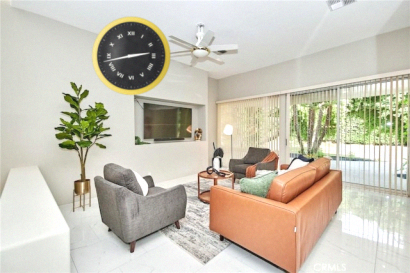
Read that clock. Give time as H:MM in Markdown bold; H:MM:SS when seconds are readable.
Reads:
**2:43**
